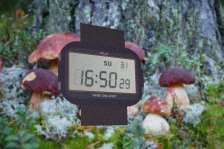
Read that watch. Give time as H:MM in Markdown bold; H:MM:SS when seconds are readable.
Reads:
**16:50:29**
